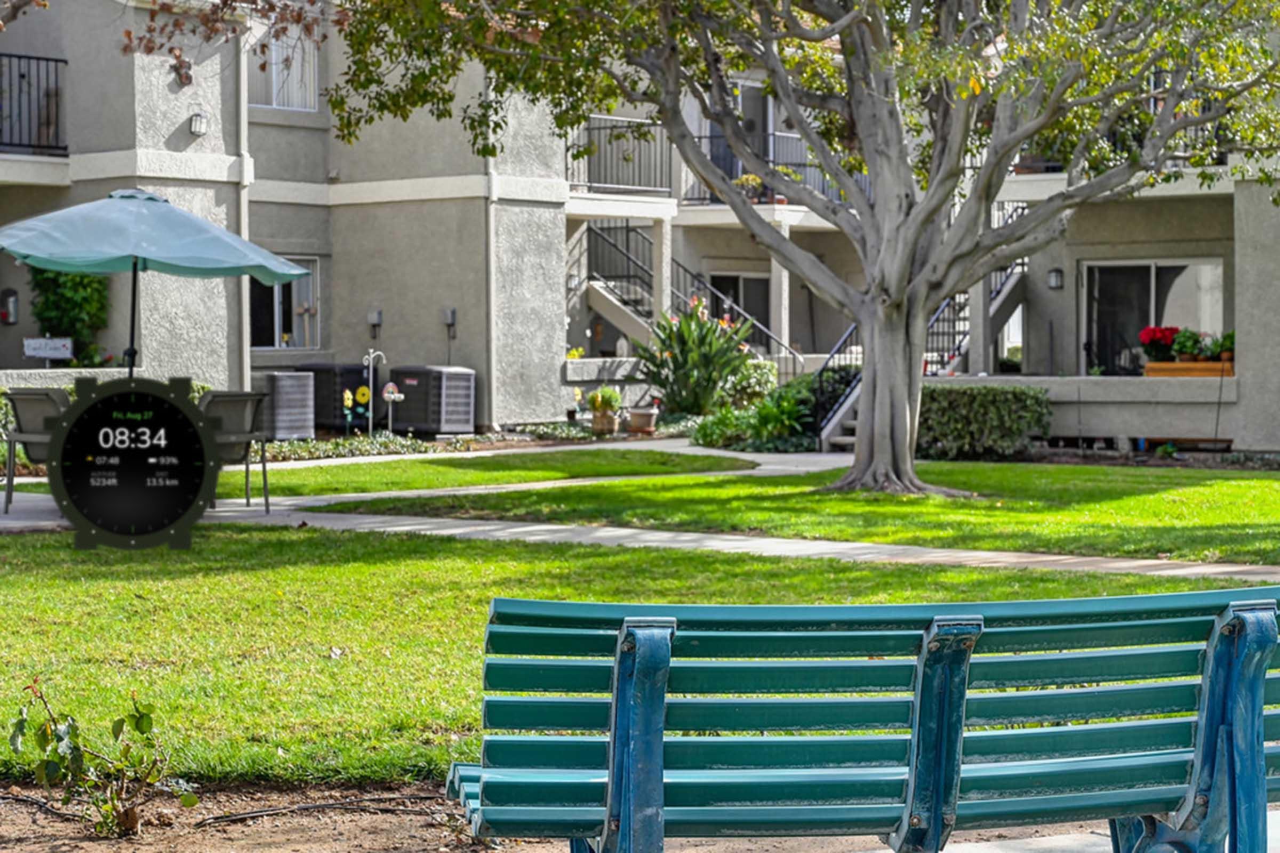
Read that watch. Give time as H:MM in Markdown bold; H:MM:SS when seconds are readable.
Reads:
**8:34**
